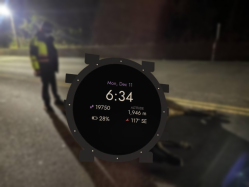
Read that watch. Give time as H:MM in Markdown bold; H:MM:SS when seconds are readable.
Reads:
**6:34**
